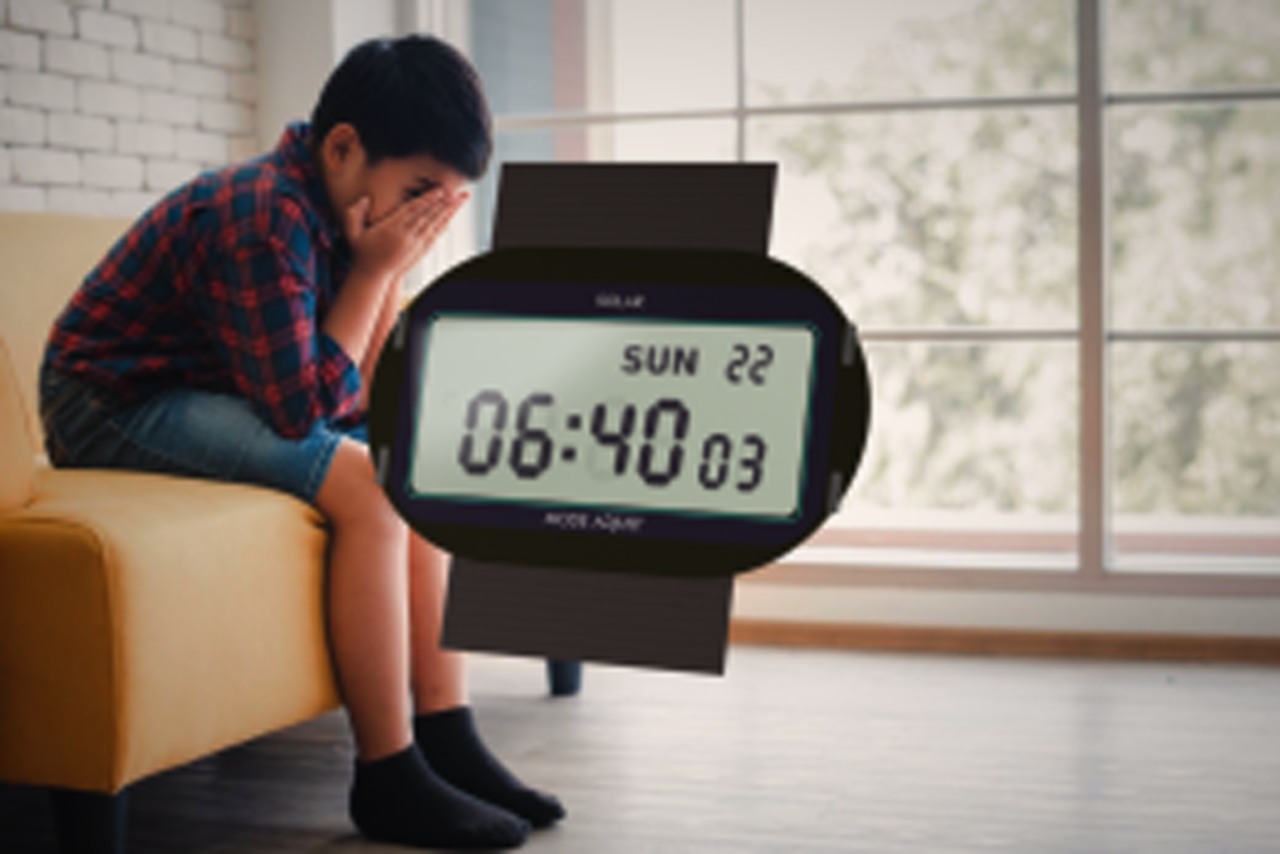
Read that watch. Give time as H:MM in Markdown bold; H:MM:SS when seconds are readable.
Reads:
**6:40:03**
